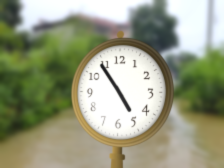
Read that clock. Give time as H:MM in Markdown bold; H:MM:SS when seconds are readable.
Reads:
**4:54**
